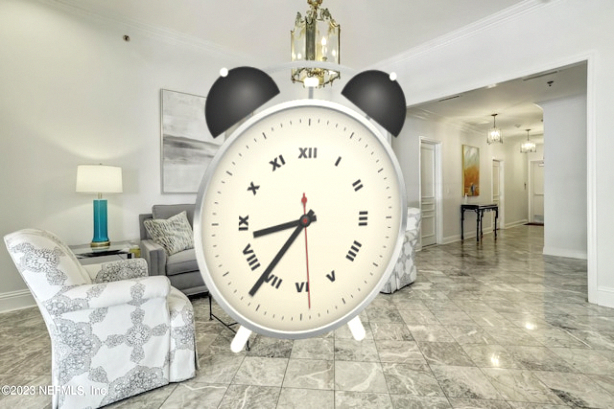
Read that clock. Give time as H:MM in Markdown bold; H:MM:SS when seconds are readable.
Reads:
**8:36:29**
